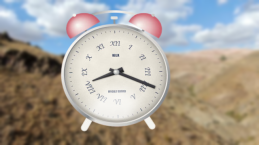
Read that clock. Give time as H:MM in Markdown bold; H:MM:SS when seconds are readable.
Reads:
**8:19**
